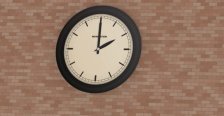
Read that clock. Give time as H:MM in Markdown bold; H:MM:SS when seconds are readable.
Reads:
**2:00**
